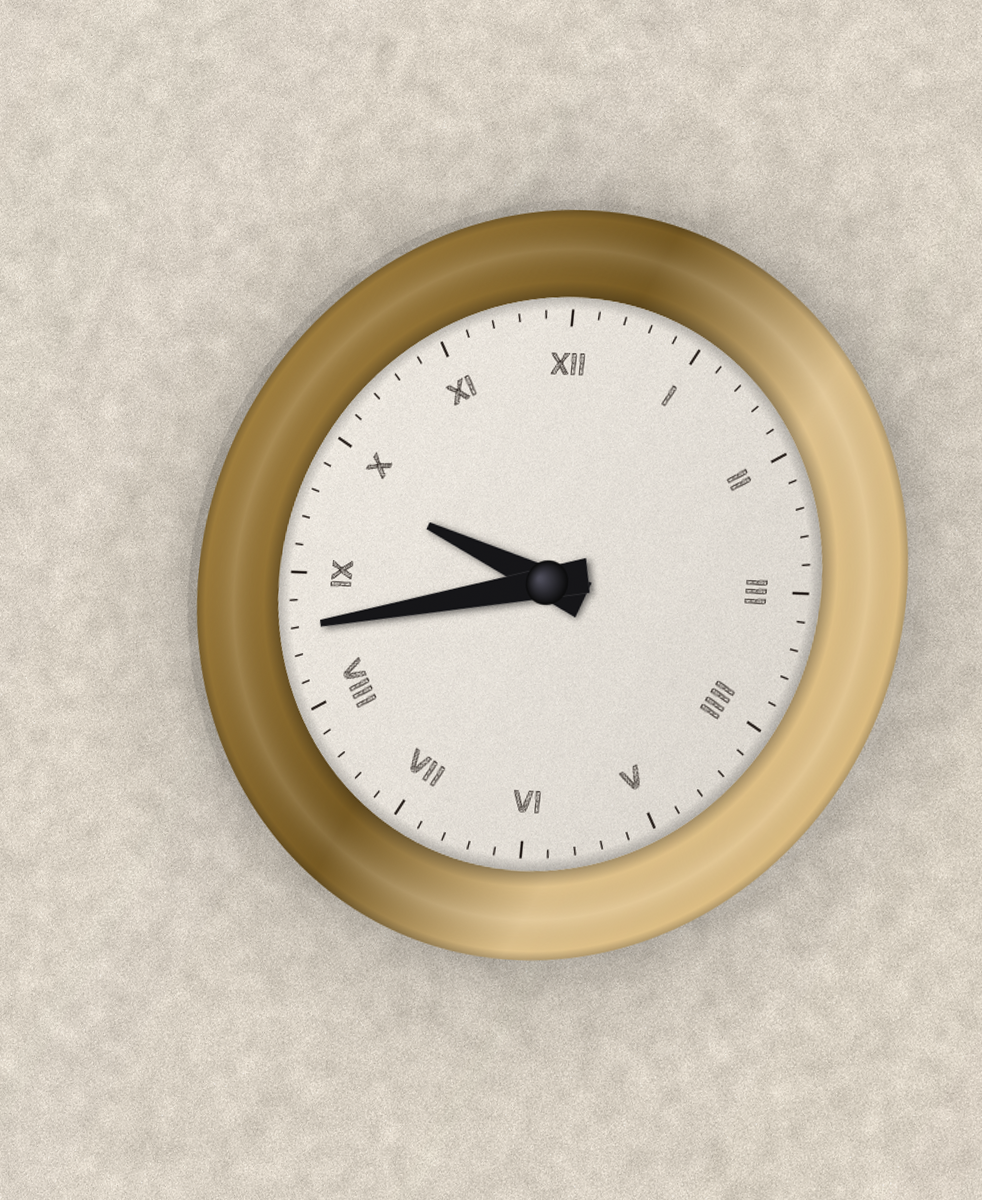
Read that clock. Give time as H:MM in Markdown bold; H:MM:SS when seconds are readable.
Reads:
**9:43**
